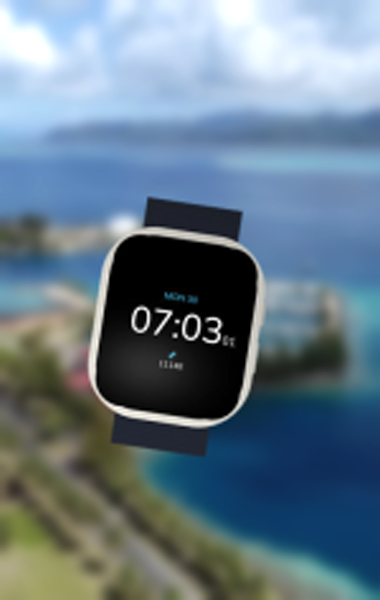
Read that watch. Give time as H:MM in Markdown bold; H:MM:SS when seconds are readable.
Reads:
**7:03**
